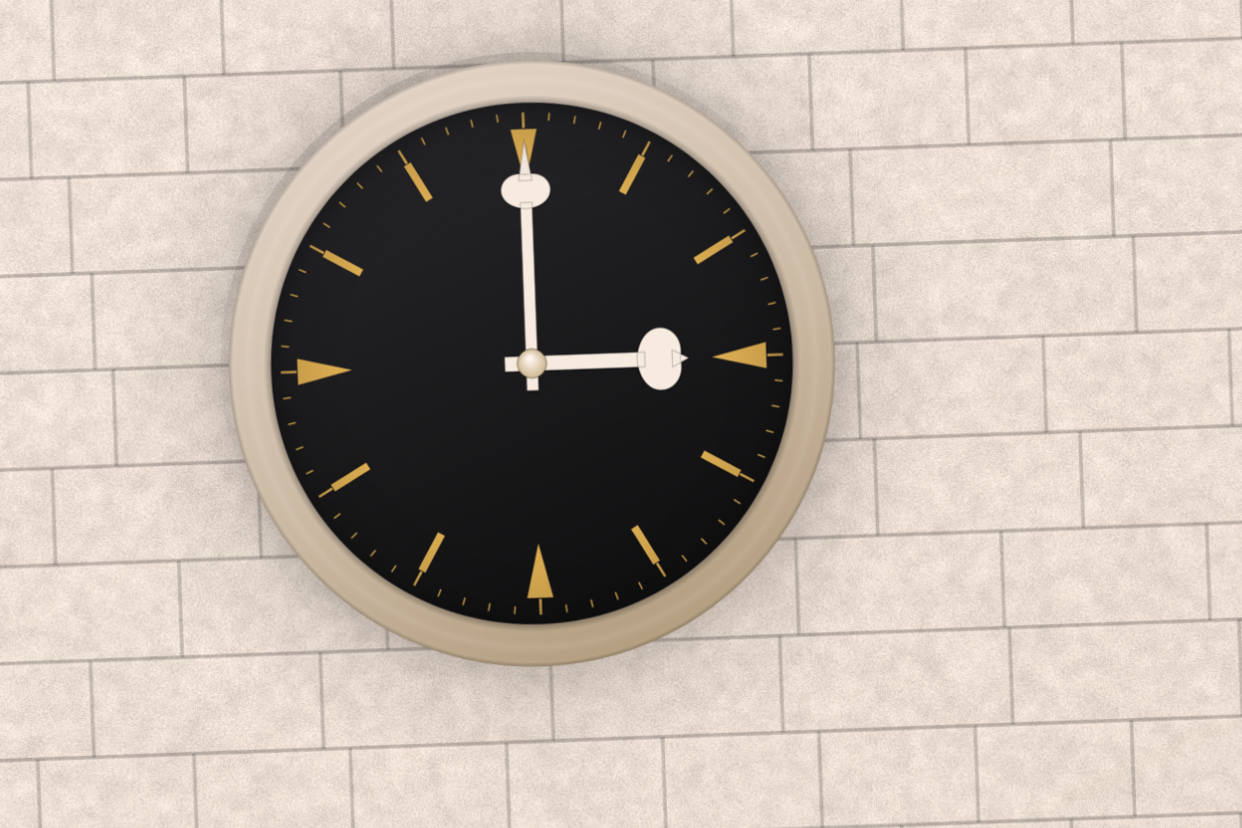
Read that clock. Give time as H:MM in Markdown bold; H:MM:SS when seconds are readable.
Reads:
**3:00**
